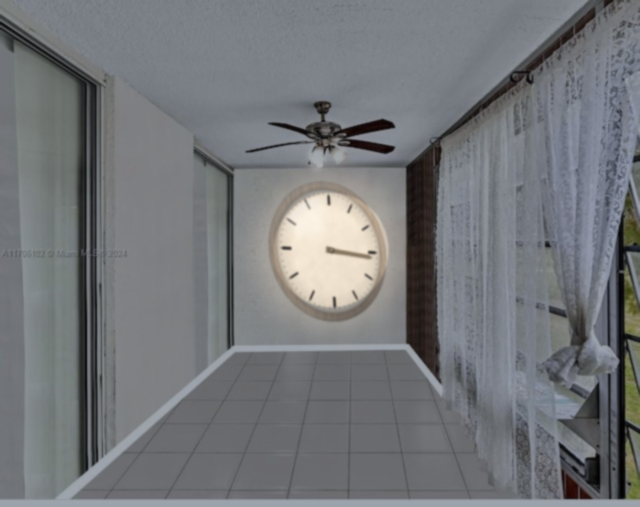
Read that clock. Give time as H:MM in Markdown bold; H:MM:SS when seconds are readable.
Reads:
**3:16**
